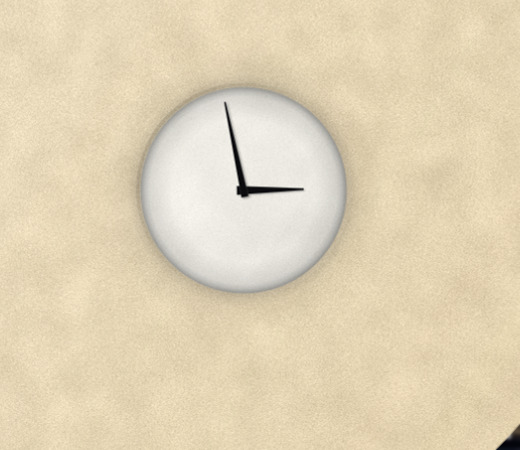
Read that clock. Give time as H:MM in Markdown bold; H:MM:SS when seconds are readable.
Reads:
**2:58**
